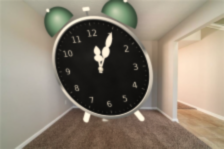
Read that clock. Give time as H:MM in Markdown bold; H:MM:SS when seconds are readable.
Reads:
**12:05**
